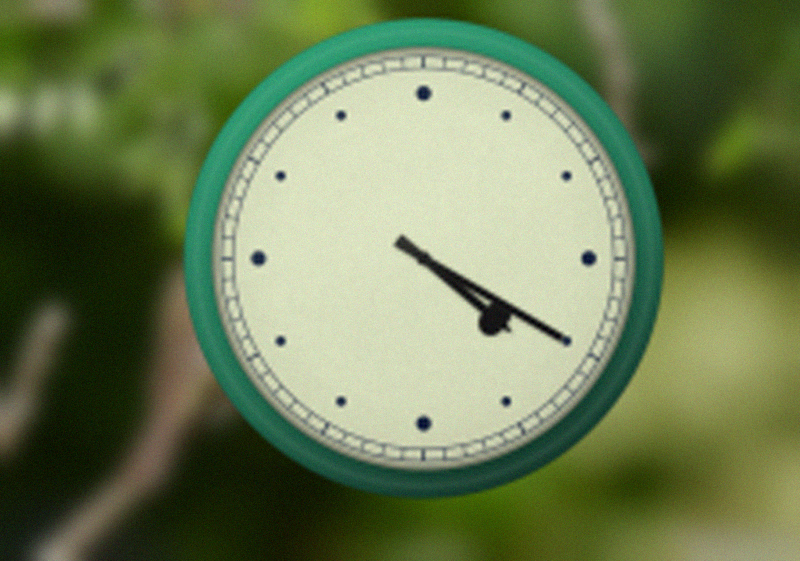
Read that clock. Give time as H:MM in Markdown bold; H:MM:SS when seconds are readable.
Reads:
**4:20**
